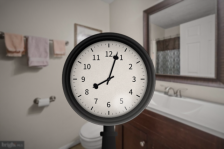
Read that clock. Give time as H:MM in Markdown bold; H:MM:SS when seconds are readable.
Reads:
**8:03**
